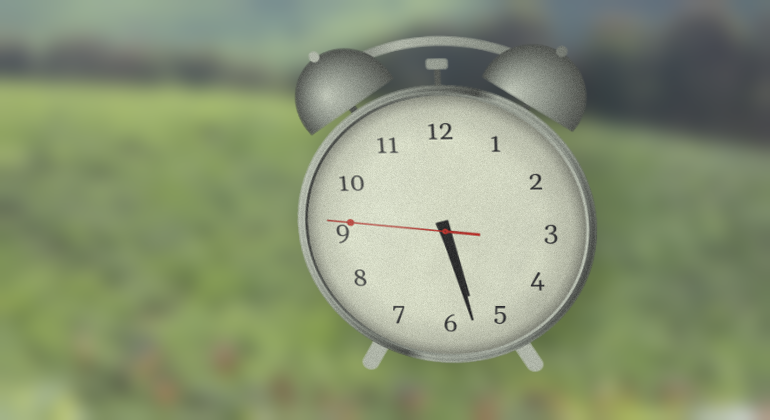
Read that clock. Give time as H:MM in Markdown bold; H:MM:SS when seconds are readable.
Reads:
**5:27:46**
